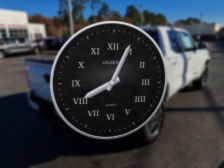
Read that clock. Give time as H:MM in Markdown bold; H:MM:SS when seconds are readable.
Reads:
**8:04**
